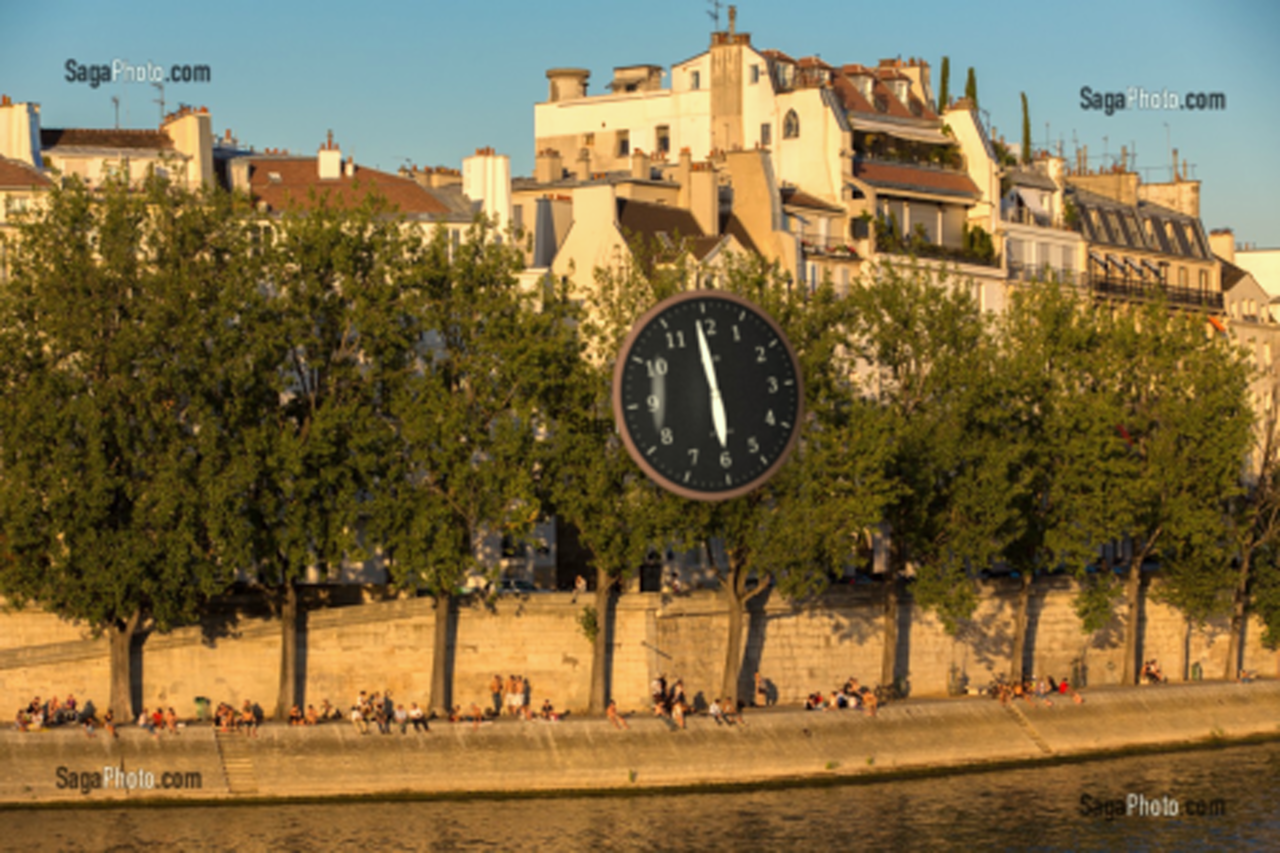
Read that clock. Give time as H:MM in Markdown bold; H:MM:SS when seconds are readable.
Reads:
**5:59**
